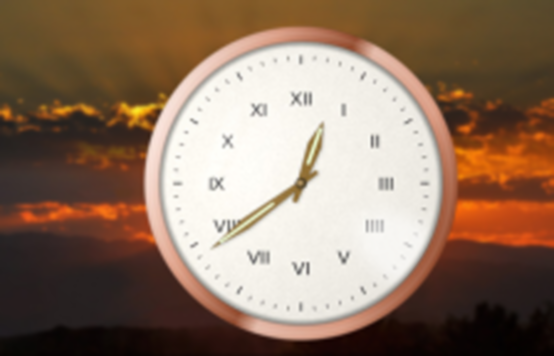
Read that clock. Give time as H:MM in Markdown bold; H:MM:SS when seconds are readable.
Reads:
**12:39**
